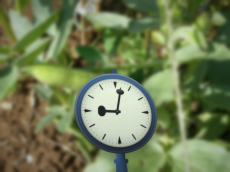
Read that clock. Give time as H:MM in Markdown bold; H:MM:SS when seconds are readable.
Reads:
**9:02**
